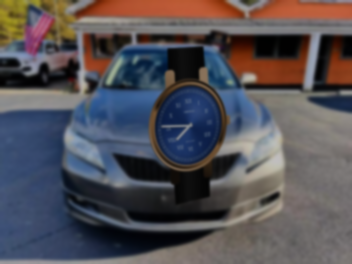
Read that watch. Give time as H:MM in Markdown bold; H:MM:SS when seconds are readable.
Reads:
**7:46**
